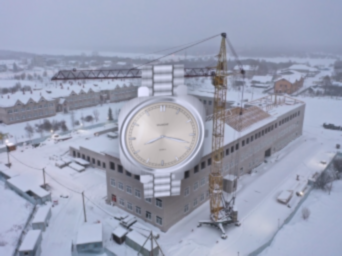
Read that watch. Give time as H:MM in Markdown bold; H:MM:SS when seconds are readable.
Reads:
**8:18**
